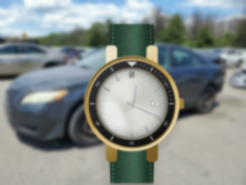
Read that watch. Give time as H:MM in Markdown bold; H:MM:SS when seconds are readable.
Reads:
**12:19**
